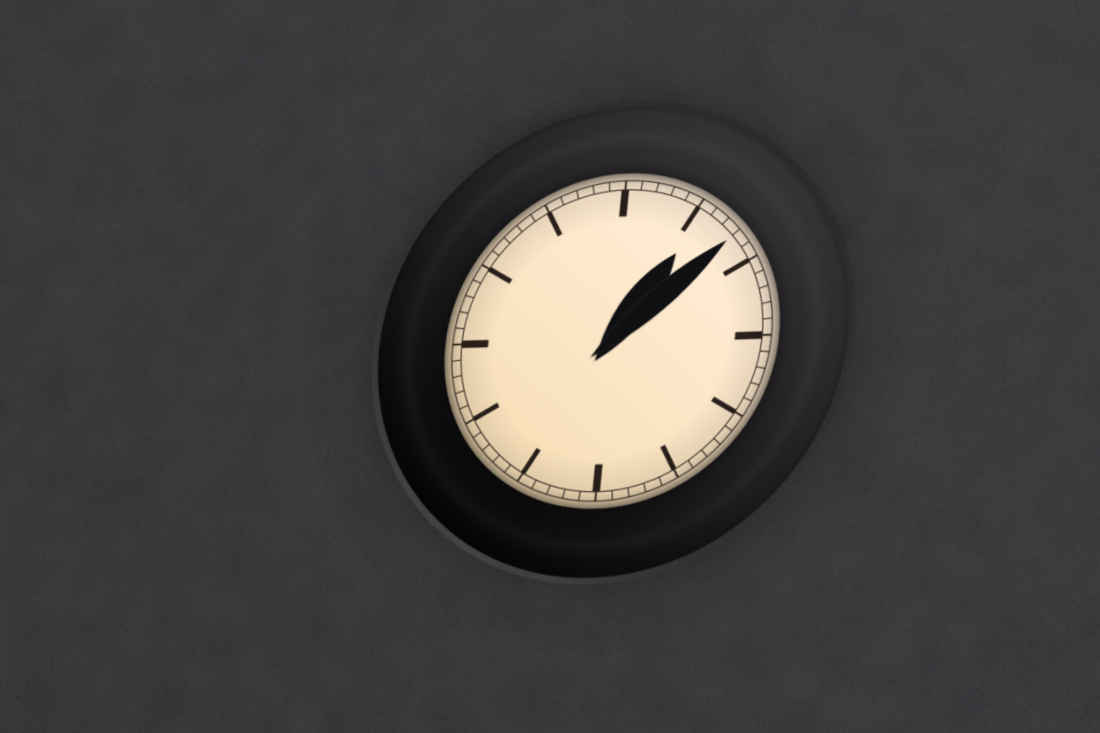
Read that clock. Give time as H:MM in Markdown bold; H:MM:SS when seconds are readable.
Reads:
**1:08**
